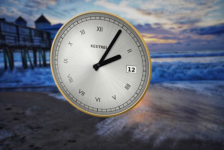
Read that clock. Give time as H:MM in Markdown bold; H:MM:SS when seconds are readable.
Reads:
**2:05**
